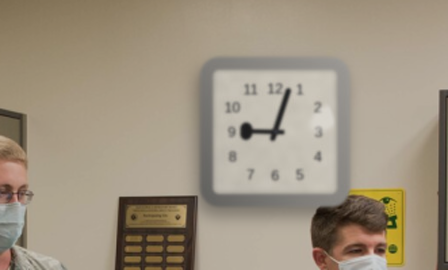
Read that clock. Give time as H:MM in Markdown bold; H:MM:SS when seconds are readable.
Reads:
**9:03**
